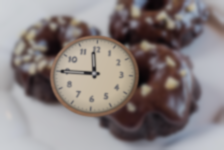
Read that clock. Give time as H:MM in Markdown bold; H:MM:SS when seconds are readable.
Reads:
**11:45**
